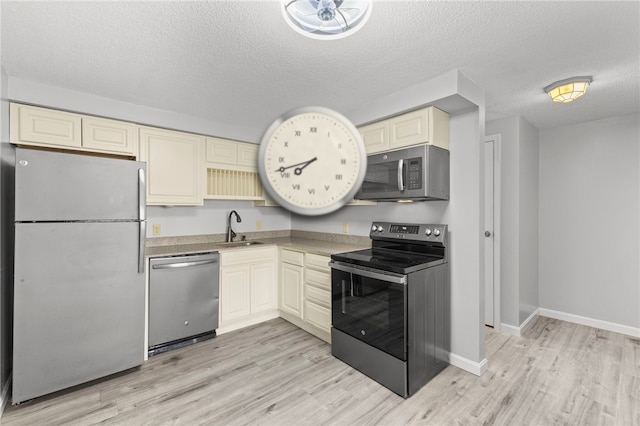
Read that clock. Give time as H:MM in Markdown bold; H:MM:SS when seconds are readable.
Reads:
**7:42**
